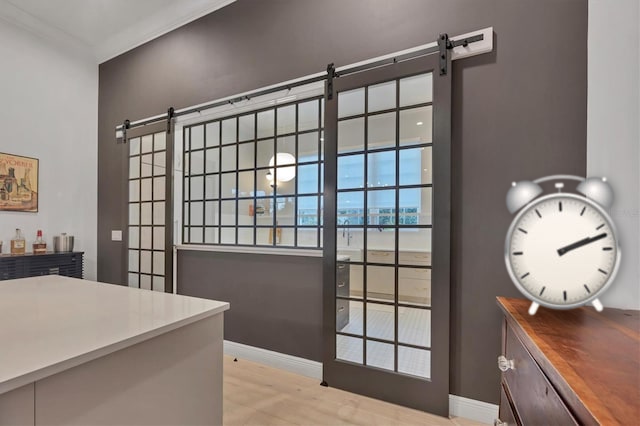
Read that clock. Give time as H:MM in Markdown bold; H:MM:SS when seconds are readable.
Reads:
**2:12**
